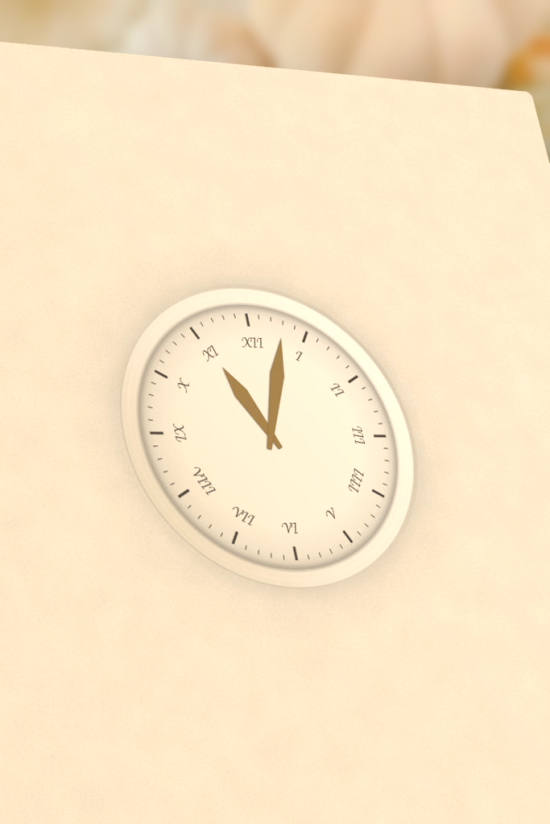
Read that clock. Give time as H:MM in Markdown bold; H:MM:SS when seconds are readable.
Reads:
**11:03**
